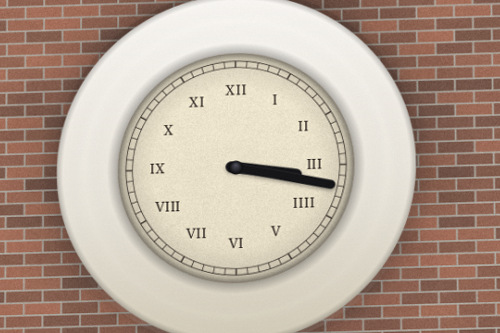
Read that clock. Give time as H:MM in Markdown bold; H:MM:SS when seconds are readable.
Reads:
**3:17**
